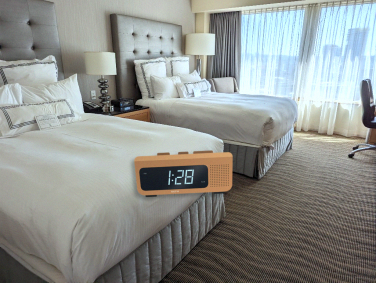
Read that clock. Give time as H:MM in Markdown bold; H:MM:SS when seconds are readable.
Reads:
**1:28**
